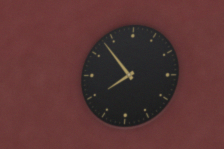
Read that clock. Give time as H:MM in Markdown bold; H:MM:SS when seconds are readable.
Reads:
**7:53**
